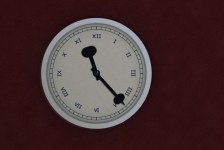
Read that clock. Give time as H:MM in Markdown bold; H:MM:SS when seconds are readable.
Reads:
**11:23**
